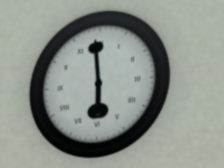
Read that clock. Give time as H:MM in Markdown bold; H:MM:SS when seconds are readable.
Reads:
**5:59**
